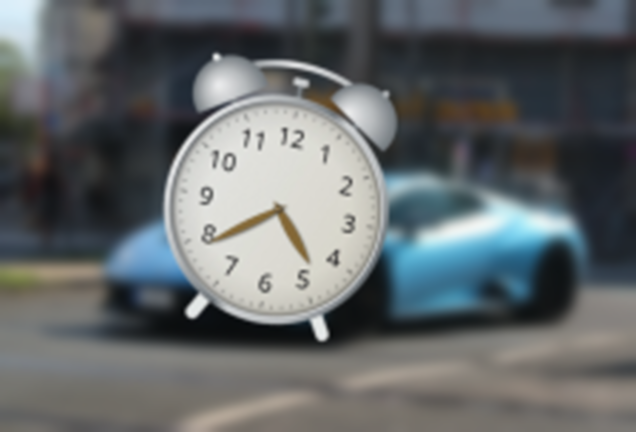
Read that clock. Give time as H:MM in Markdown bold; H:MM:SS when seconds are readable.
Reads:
**4:39**
